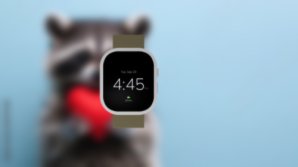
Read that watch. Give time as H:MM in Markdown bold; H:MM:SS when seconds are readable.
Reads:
**4:45**
